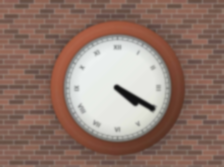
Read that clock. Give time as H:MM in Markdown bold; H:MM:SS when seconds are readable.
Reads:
**4:20**
